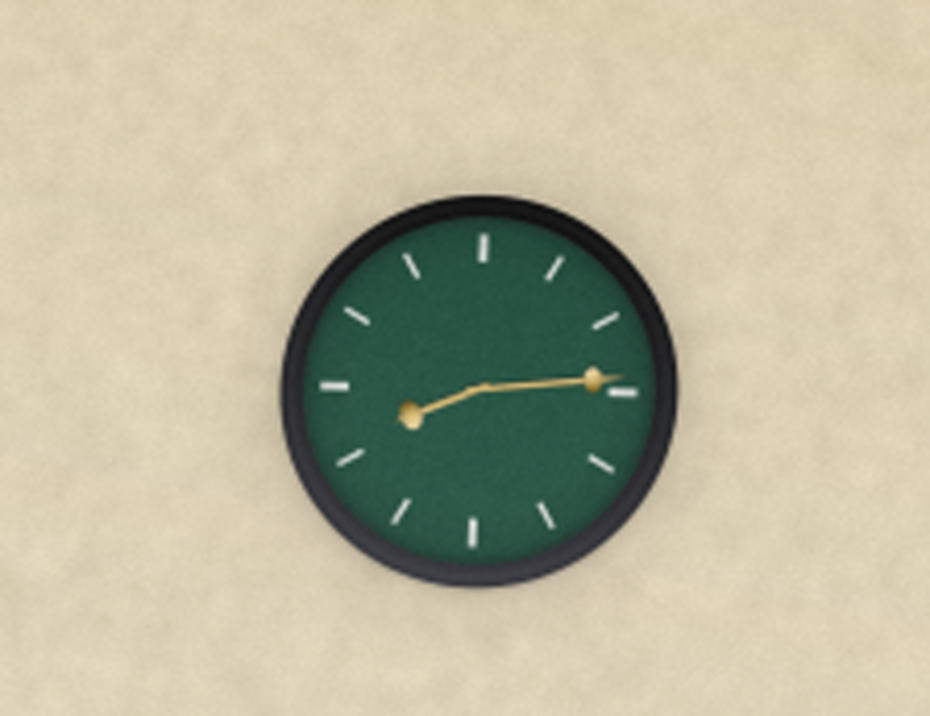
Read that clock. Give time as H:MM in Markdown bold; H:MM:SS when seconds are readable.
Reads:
**8:14**
